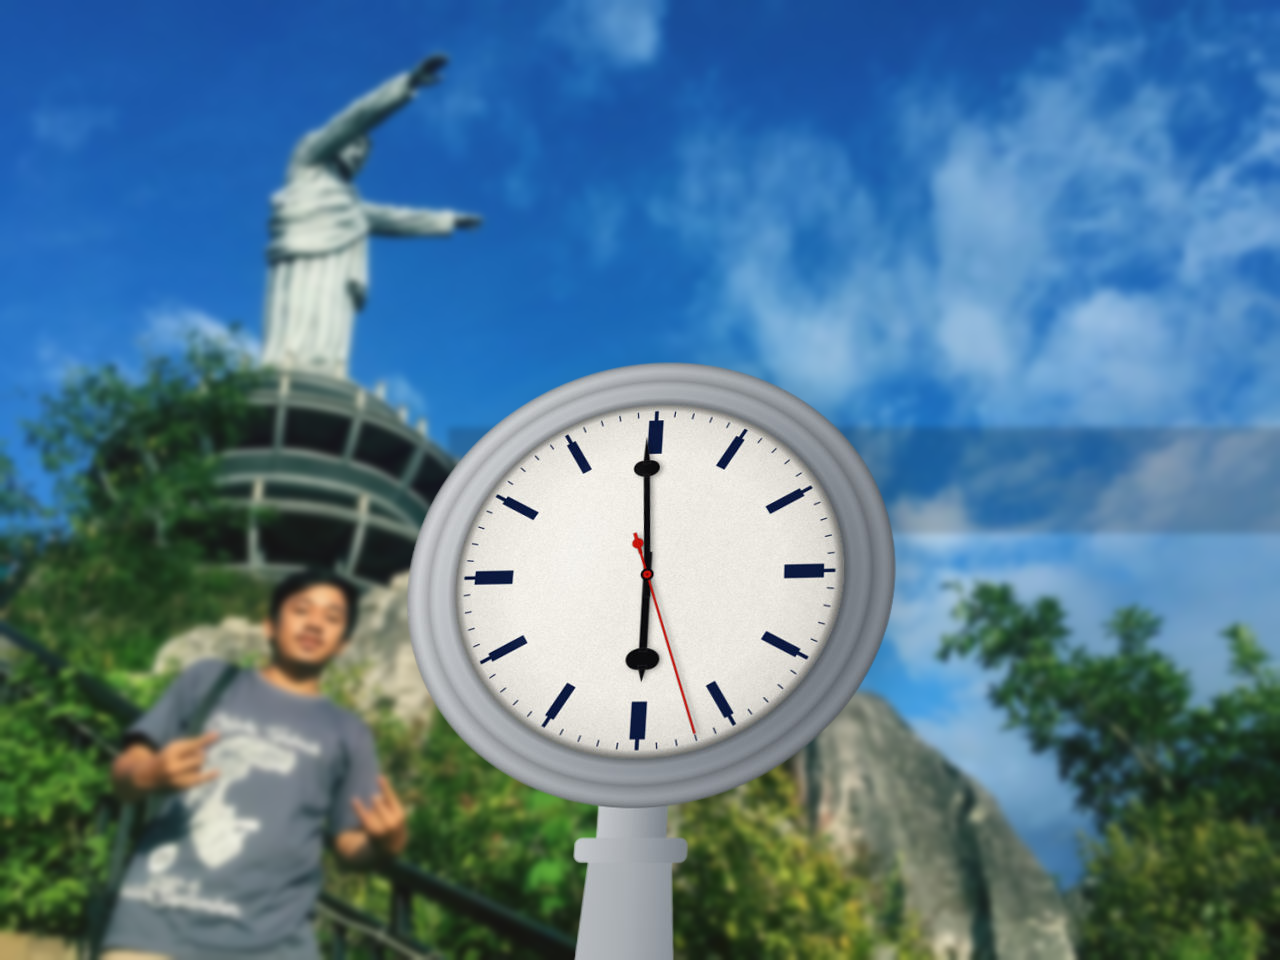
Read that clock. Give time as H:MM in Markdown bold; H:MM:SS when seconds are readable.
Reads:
**5:59:27**
